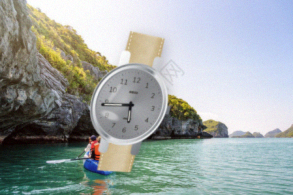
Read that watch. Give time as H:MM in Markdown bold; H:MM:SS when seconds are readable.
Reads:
**5:44**
